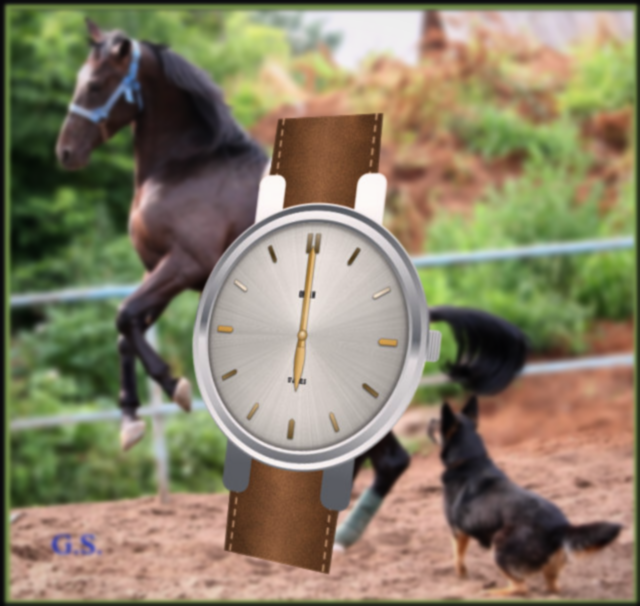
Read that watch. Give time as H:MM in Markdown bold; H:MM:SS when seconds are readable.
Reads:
**6:00**
